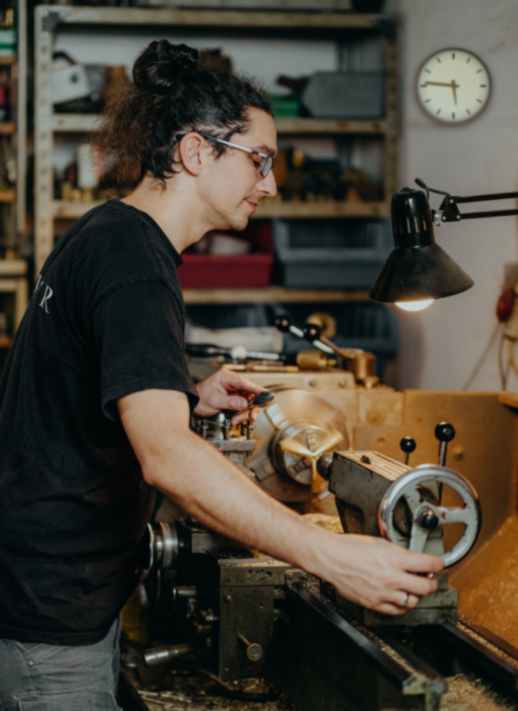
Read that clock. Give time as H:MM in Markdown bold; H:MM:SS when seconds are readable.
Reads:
**5:46**
